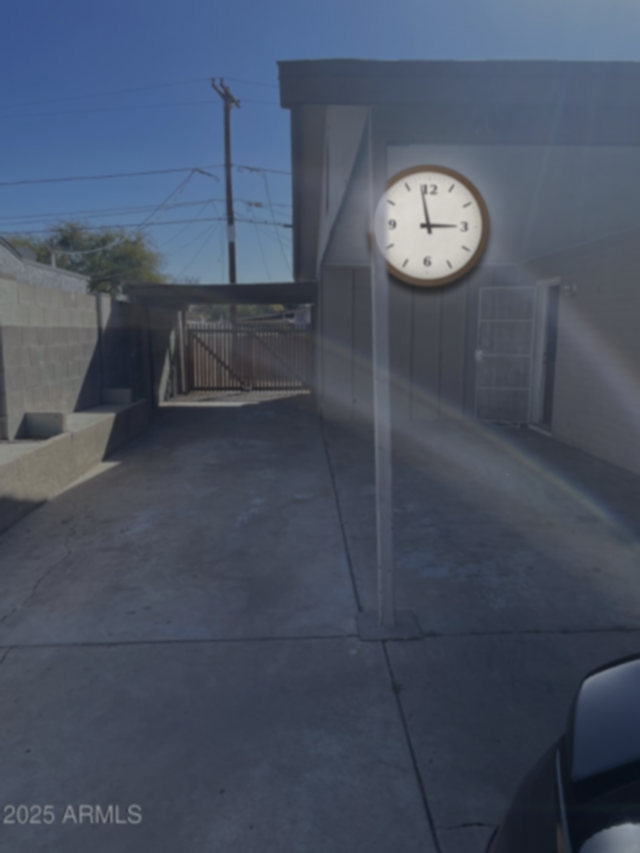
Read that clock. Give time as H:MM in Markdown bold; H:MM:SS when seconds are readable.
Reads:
**2:58**
